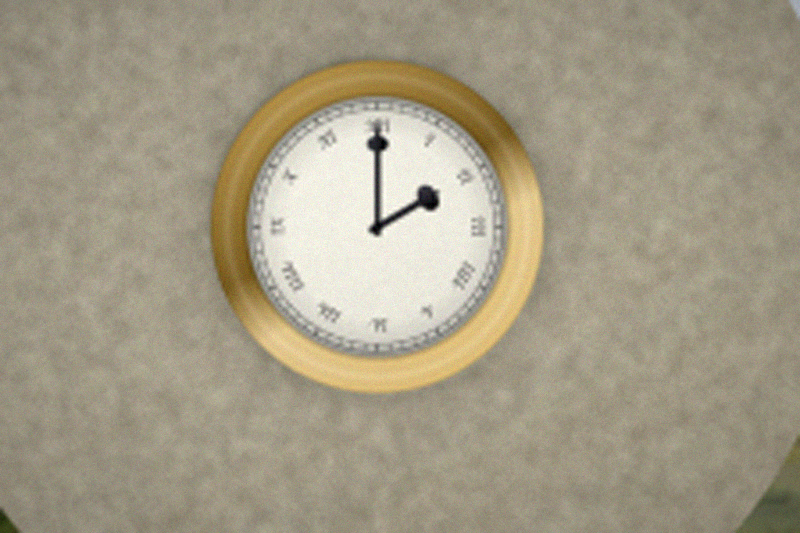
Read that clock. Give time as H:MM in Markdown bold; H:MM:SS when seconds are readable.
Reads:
**2:00**
